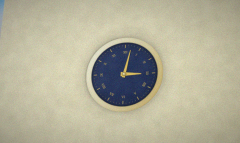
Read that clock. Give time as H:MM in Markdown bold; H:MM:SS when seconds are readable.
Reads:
**3:02**
